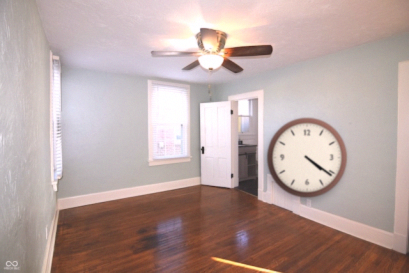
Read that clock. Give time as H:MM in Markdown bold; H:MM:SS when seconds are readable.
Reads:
**4:21**
